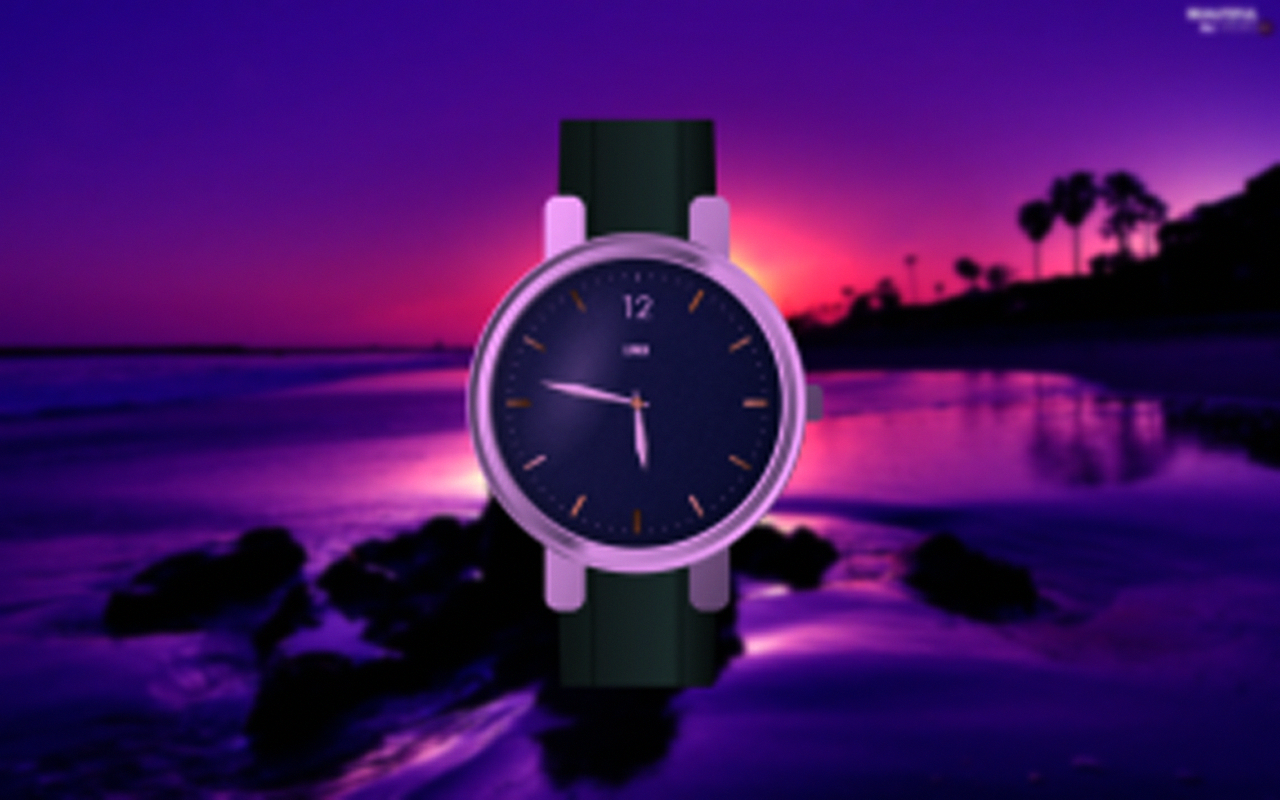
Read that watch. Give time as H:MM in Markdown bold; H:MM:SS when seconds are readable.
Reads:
**5:47**
